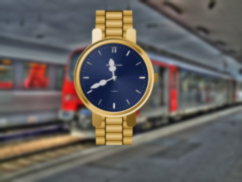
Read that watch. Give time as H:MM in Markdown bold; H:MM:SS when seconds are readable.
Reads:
**11:41**
